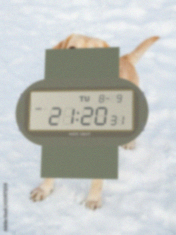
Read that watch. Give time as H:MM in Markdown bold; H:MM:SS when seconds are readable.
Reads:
**21:20**
